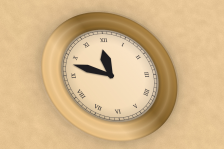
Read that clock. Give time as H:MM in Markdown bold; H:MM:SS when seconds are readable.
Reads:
**11:48**
